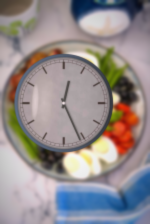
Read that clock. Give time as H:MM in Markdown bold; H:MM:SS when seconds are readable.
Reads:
**12:26**
